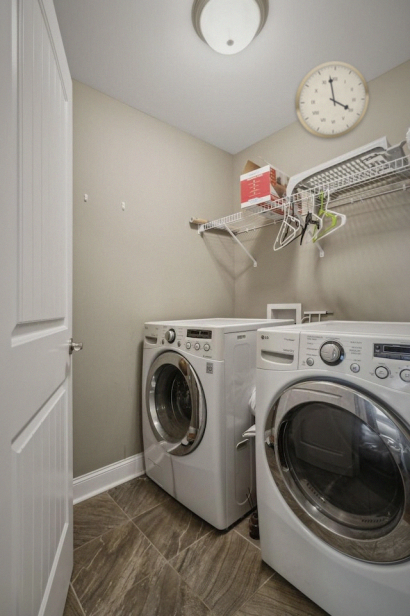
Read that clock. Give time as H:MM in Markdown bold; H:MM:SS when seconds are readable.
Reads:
**3:58**
